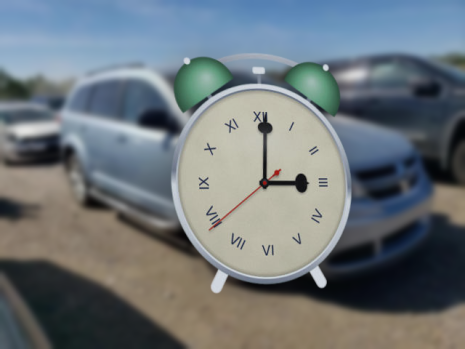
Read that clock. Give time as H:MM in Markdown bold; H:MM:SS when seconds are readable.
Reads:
**3:00:39**
